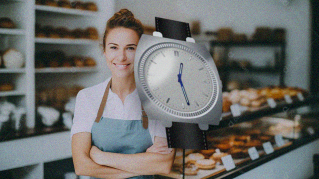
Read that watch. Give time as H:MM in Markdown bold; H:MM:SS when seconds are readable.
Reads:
**12:28**
